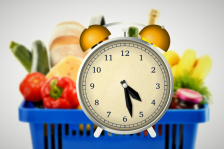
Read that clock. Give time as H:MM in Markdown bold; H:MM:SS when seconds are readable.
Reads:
**4:28**
